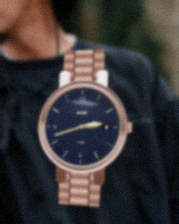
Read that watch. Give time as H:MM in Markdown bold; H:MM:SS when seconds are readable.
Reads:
**2:42**
